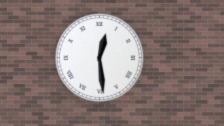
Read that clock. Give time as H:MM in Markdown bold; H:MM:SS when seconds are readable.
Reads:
**12:29**
